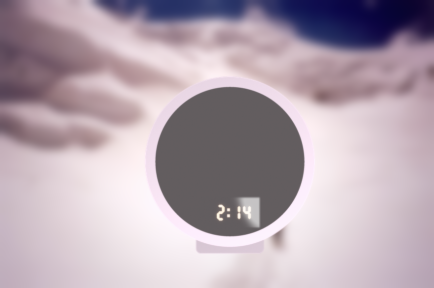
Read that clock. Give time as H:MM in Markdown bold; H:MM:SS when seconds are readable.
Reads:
**2:14**
